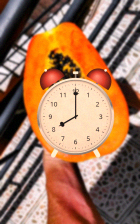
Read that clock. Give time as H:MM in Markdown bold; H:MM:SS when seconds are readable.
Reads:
**8:00**
